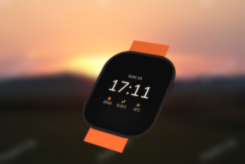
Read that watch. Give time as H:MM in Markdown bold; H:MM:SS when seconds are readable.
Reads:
**17:11**
